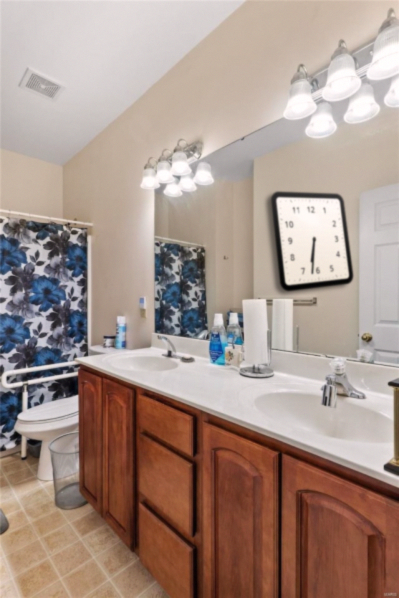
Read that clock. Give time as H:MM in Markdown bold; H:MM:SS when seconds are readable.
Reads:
**6:32**
